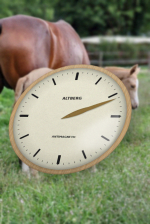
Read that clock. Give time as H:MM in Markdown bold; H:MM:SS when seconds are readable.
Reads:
**2:11**
